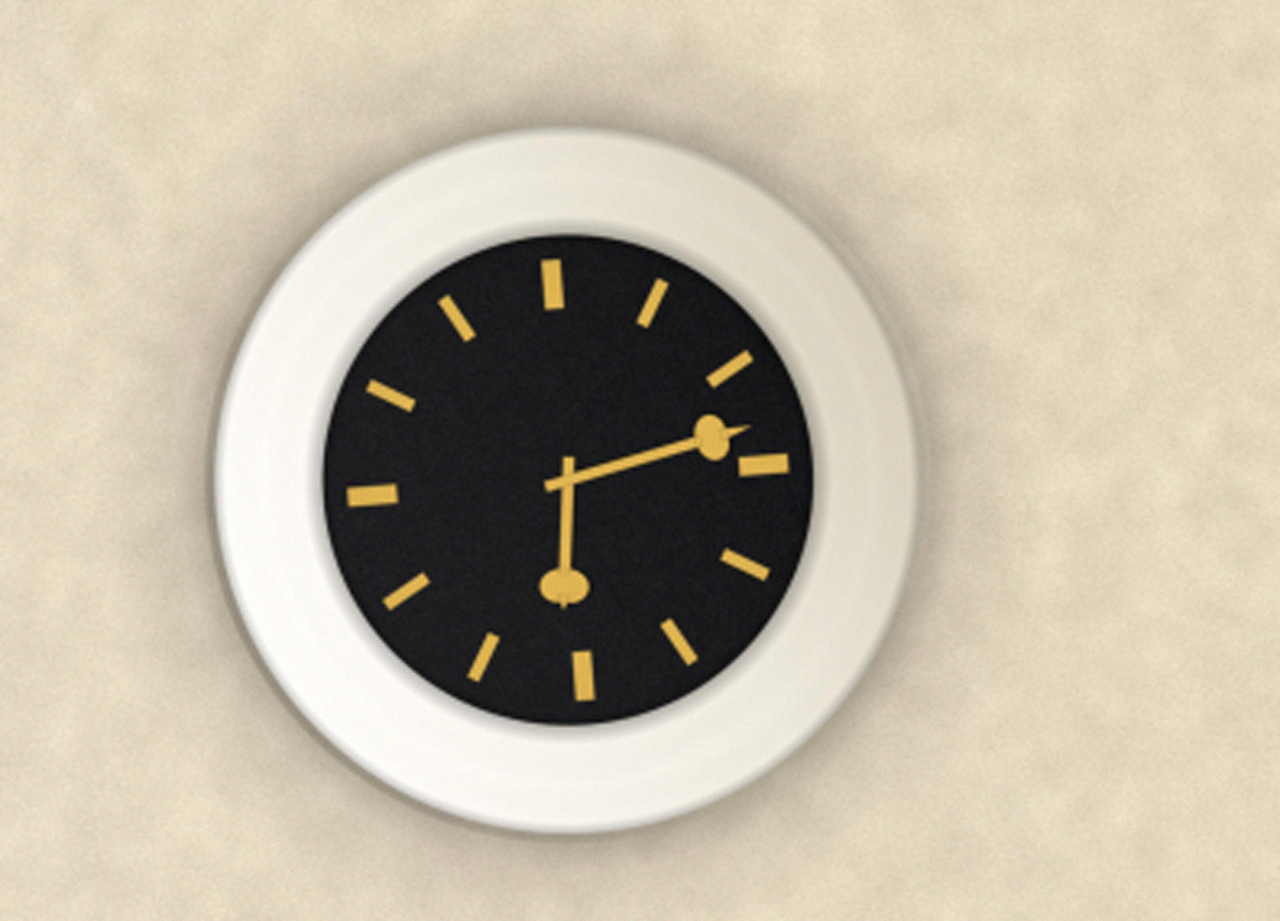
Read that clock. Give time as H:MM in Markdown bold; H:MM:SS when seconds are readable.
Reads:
**6:13**
